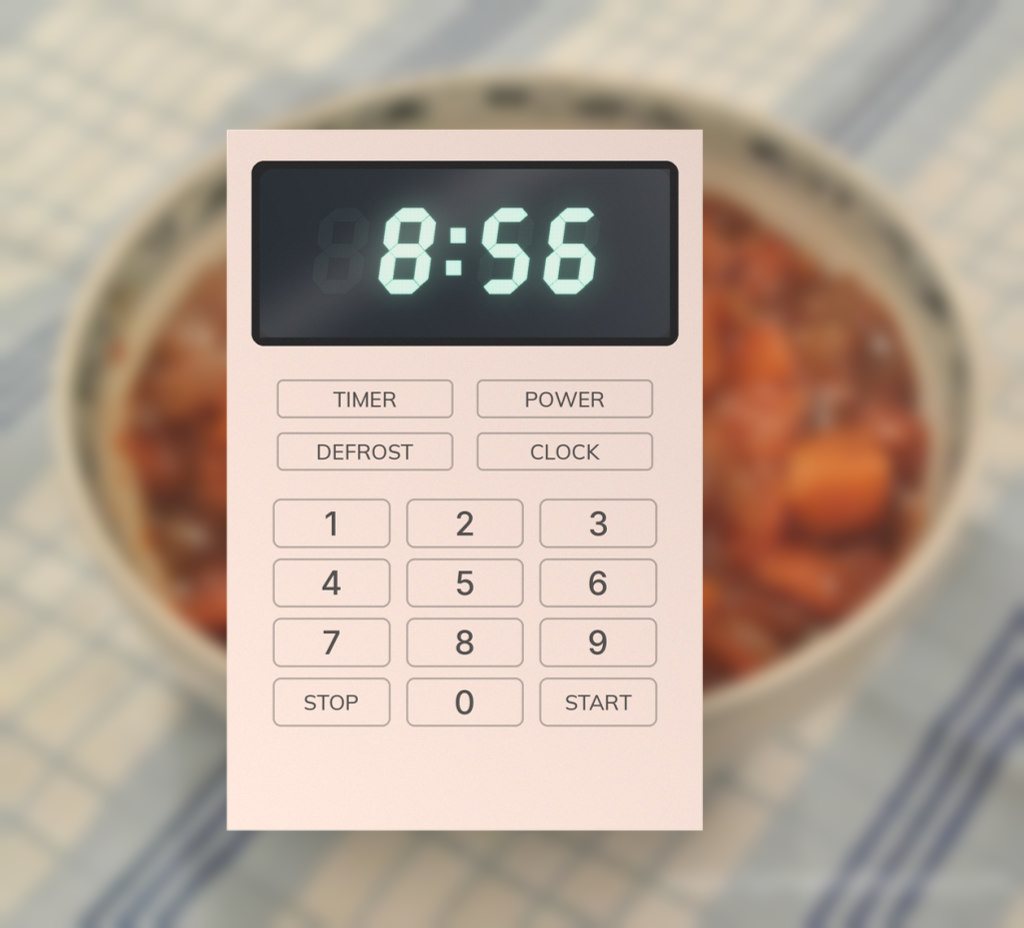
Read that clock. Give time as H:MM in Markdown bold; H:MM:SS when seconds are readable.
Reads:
**8:56**
